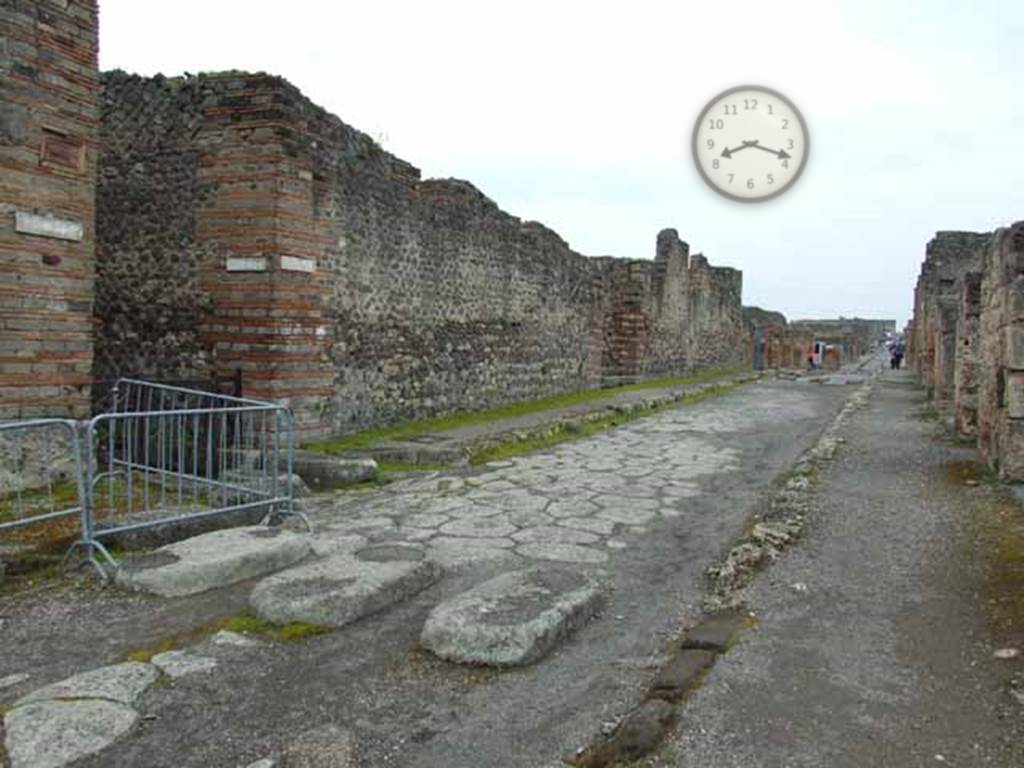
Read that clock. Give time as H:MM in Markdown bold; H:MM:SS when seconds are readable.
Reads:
**8:18**
